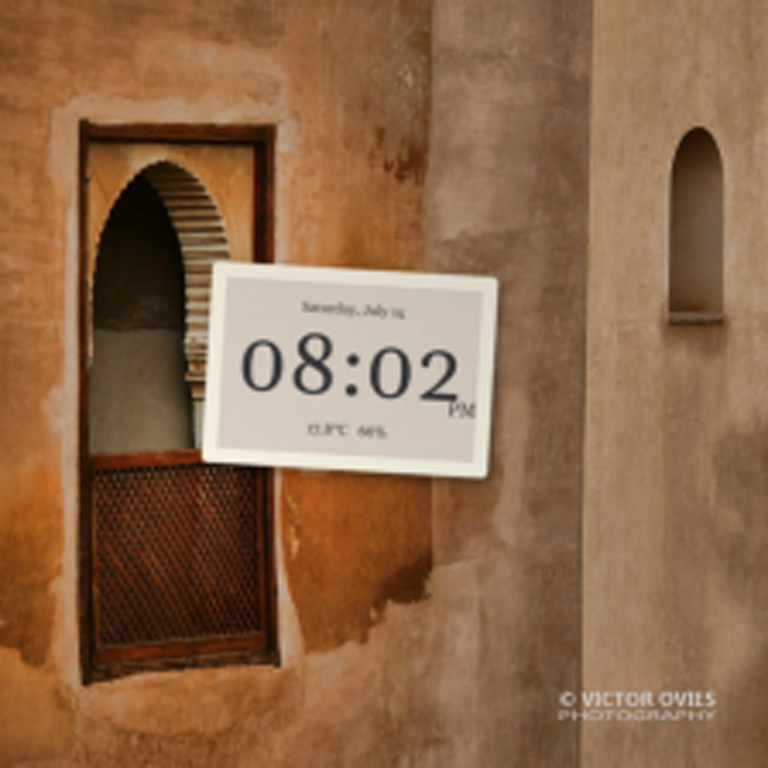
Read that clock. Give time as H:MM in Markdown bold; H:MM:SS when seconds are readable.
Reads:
**8:02**
